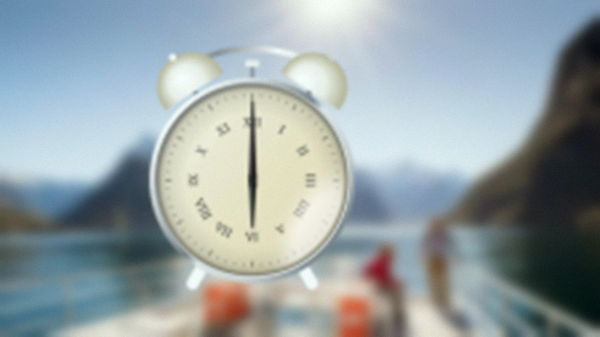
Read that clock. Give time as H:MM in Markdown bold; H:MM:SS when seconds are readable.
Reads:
**6:00**
